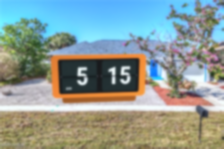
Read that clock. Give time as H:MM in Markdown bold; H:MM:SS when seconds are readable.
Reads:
**5:15**
